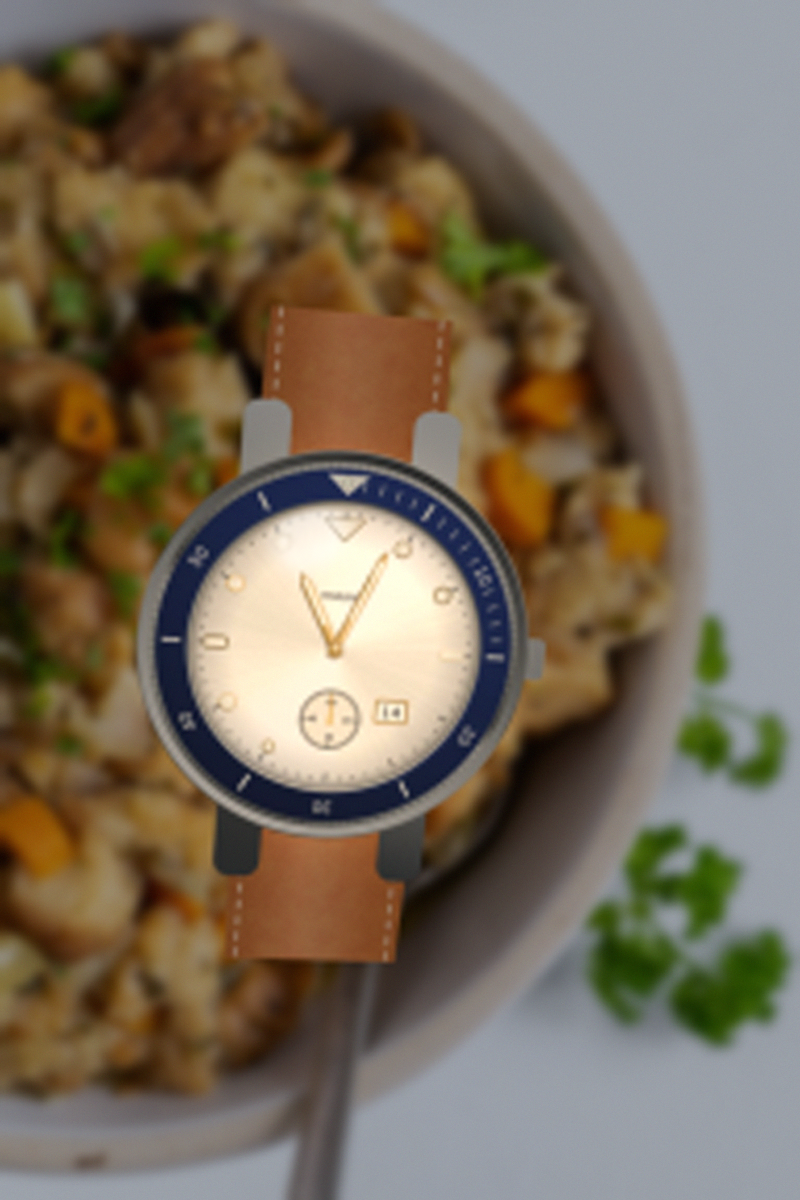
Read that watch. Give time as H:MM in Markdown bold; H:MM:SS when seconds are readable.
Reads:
**11:04**
